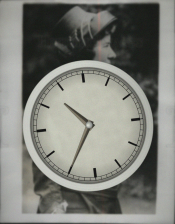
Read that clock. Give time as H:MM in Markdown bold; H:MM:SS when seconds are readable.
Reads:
**10:35**
